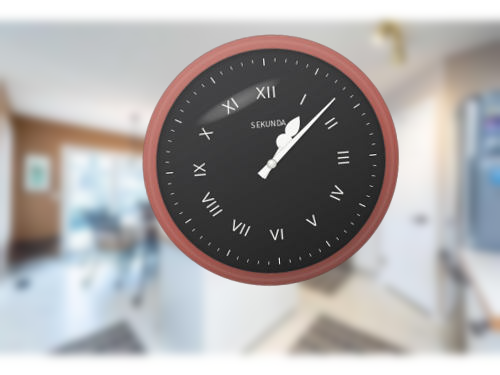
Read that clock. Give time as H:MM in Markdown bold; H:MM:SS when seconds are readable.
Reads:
**1:08**
